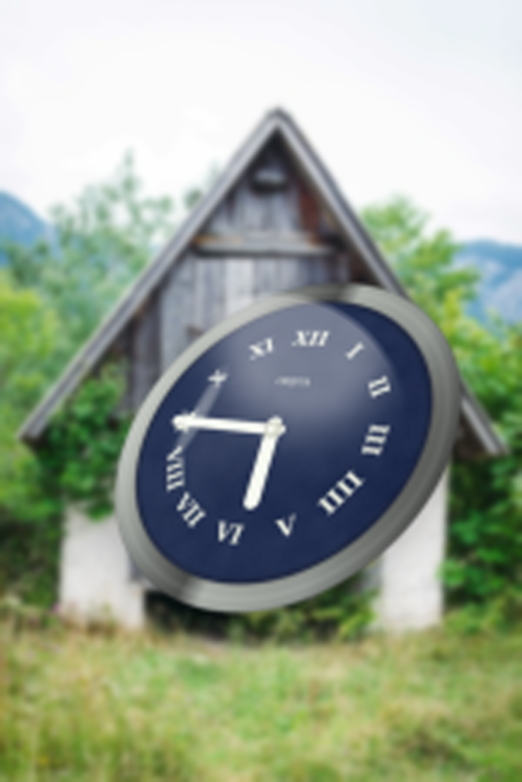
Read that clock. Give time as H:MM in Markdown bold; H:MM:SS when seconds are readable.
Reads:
**5:45**
